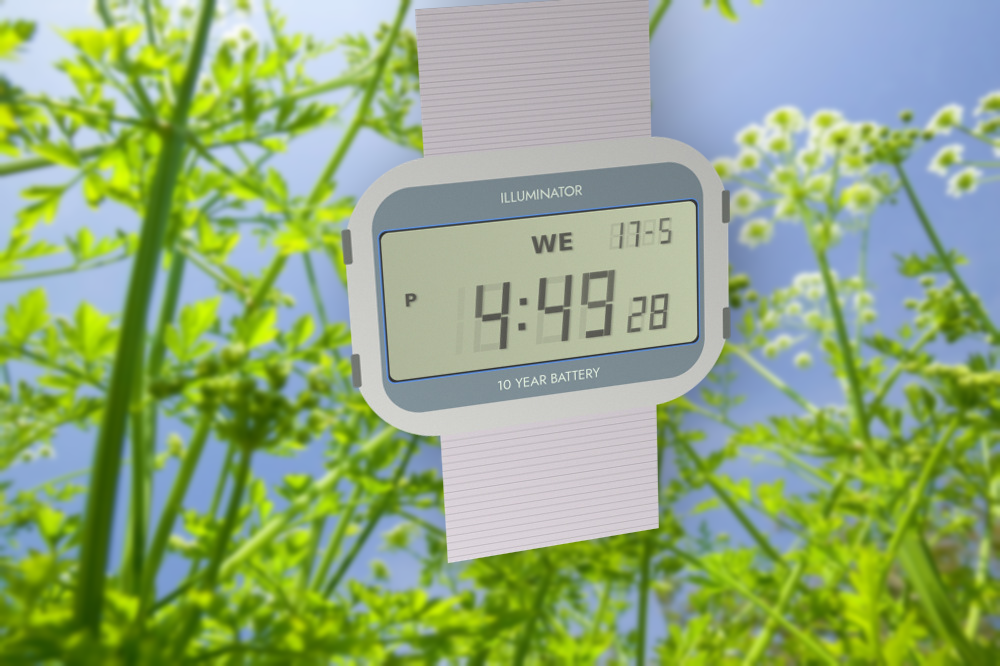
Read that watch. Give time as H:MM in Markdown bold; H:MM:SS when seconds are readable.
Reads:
**4:49:28**
